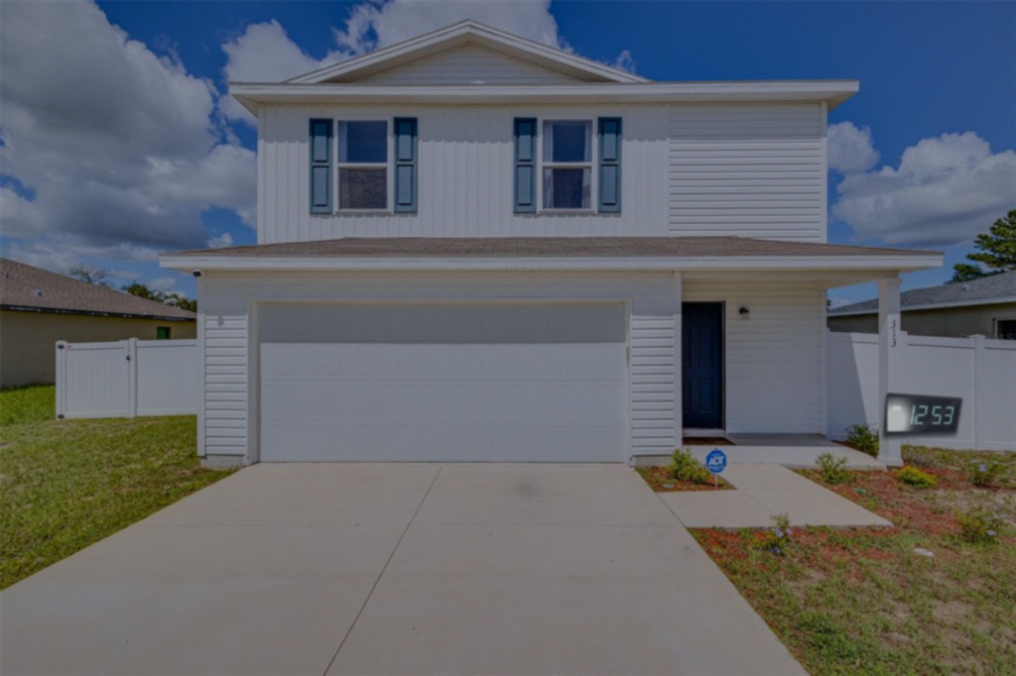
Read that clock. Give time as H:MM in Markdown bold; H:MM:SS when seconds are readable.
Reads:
**12:53**
